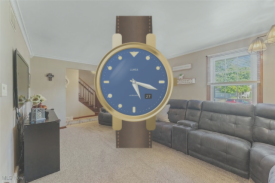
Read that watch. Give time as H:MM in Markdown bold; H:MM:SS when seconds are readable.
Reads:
**5:18**
